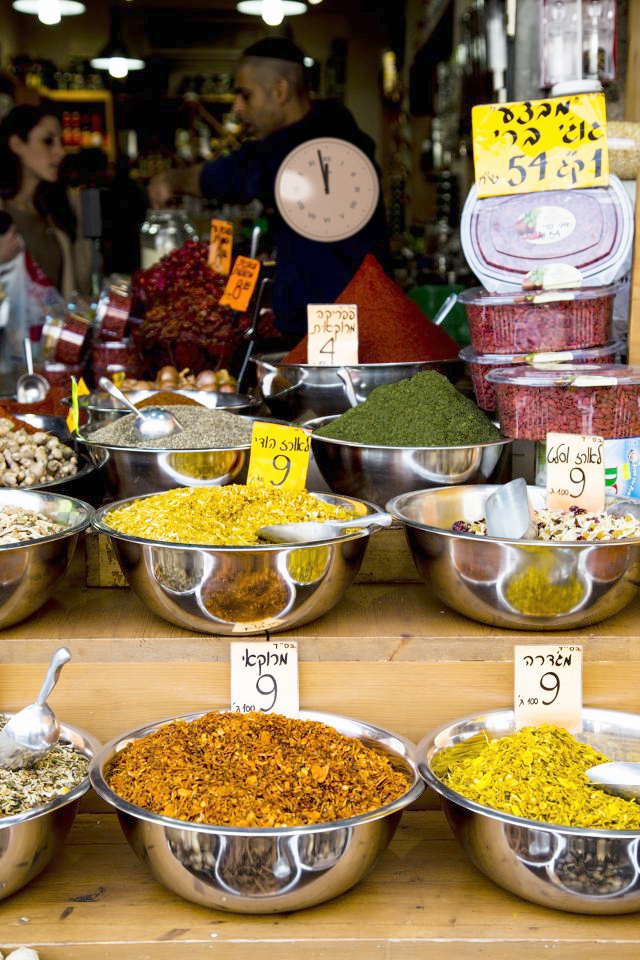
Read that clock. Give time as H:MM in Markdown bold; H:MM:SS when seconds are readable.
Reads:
**11:58**
